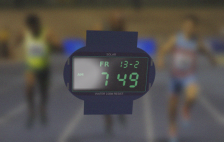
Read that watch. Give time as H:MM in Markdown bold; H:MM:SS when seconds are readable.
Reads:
**7:49**
